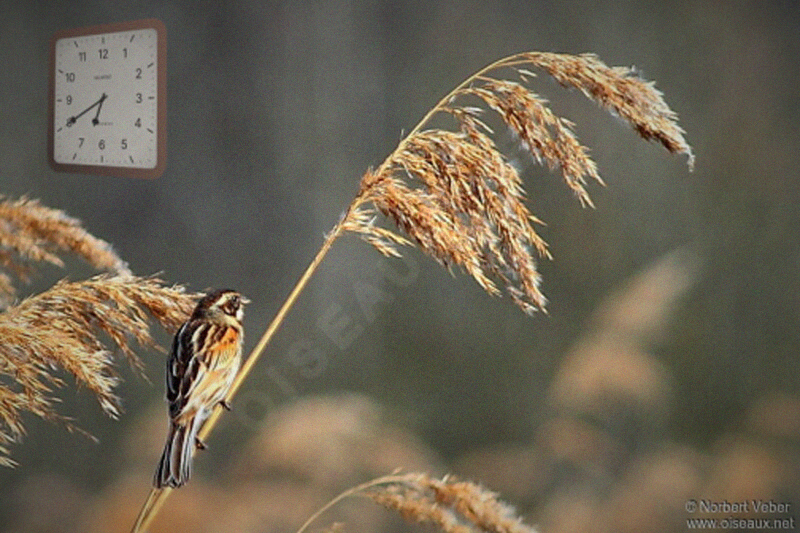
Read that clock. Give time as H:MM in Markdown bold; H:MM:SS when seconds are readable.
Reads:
**6:40**
